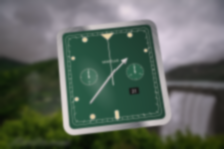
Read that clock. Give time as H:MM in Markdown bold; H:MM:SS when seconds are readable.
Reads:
**1:37**
